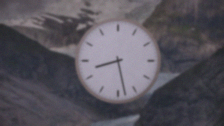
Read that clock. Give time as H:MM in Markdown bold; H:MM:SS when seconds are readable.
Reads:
**8:28**
